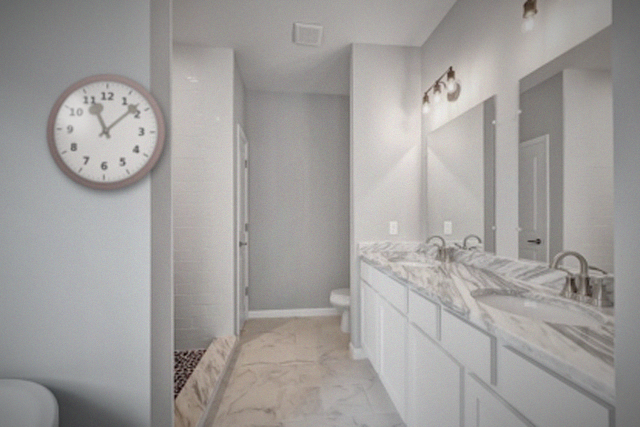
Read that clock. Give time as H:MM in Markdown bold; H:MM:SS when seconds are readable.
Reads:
**11:08**
